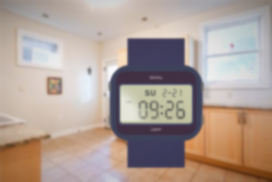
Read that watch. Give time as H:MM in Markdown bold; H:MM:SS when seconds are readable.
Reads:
**9:26**
